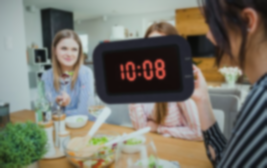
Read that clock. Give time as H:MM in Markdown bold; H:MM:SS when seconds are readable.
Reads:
**10:08**
